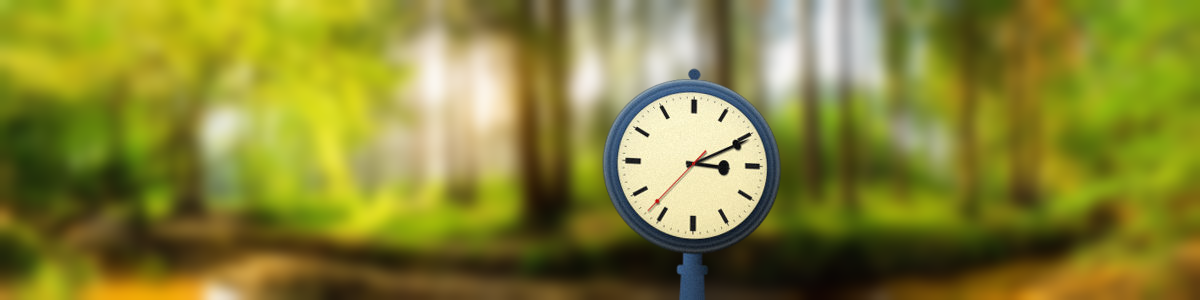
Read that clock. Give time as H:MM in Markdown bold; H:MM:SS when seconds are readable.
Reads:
**3:10:37**
